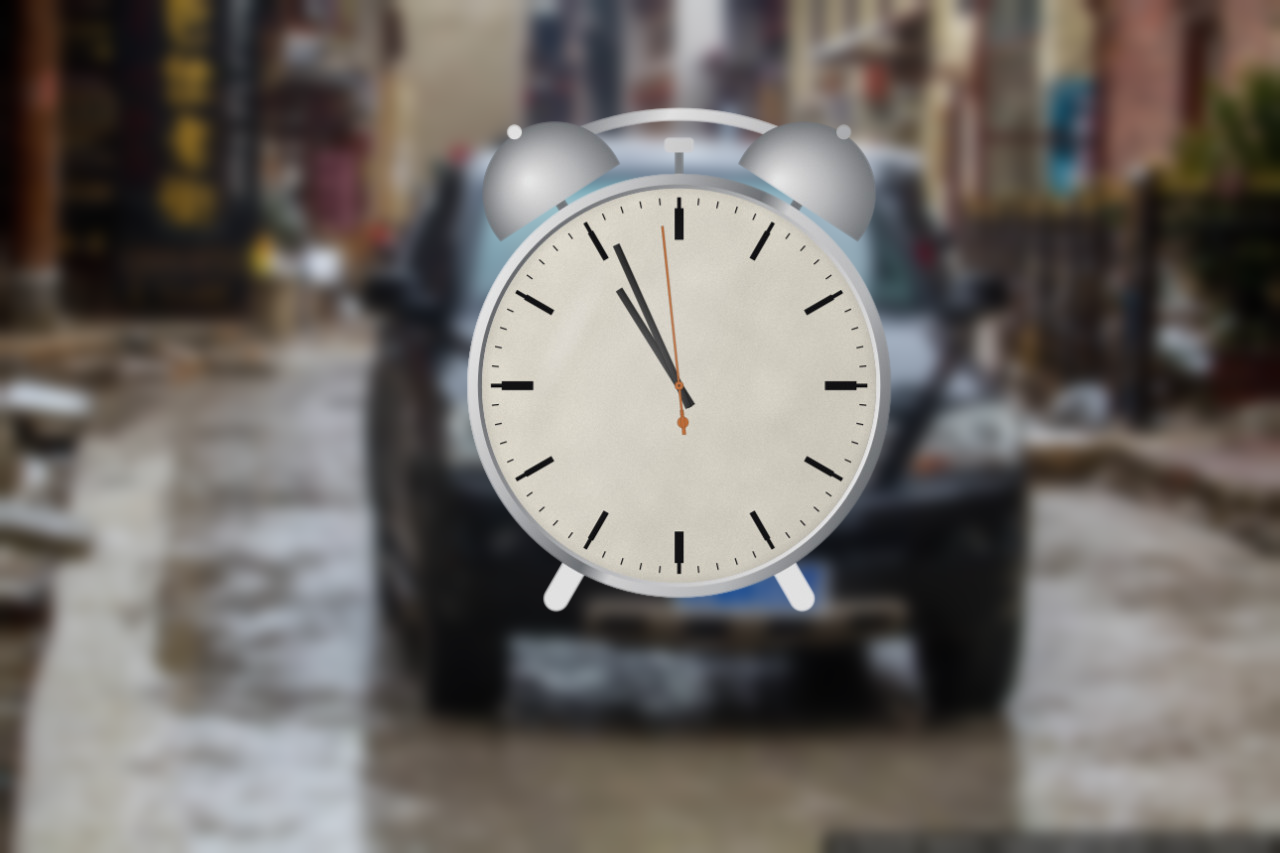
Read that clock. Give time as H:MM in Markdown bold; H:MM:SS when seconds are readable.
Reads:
**10:55:59**
